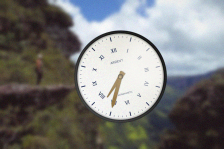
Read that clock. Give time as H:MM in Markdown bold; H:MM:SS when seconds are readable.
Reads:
**7:35**
